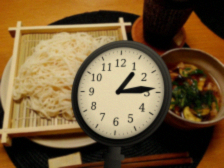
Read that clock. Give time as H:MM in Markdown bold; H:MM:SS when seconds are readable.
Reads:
**1:14**
